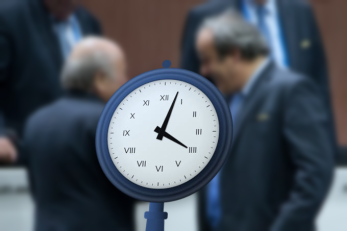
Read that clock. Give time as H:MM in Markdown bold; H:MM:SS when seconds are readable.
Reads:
**4:03**
